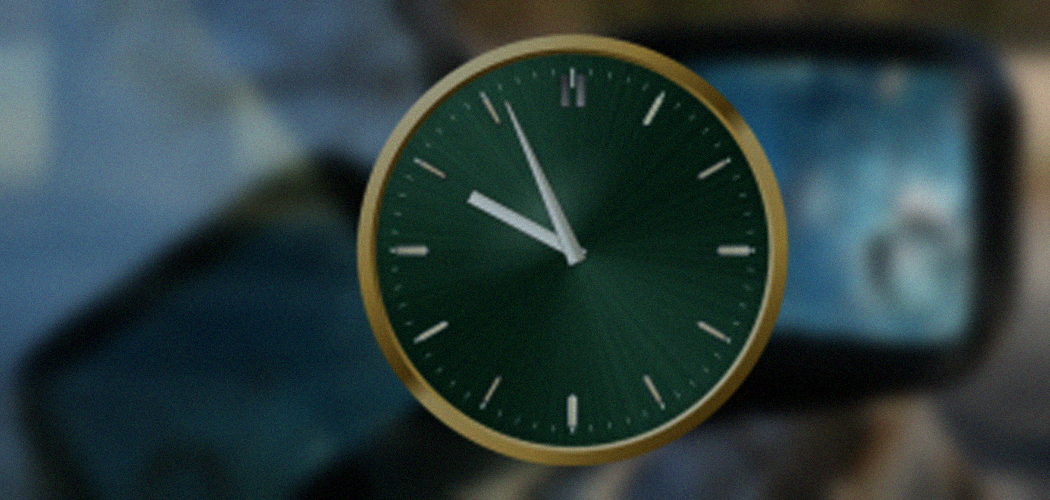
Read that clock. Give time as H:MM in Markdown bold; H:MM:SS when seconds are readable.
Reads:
**9:56**
